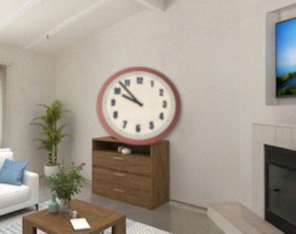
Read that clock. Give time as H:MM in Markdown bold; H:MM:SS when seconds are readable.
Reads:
**9:53**
